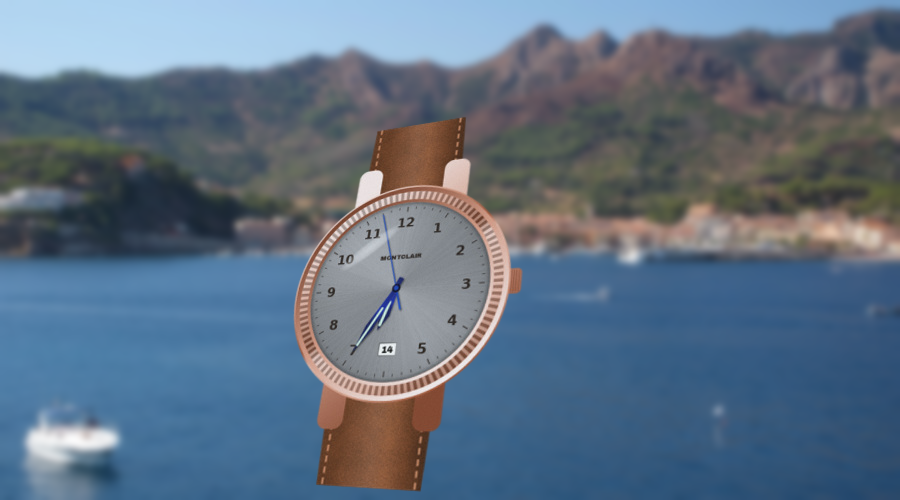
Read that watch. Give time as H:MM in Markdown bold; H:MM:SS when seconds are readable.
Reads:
**6:34:57**
